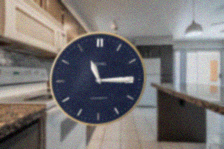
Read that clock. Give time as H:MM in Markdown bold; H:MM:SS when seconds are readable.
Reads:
**11:15**
